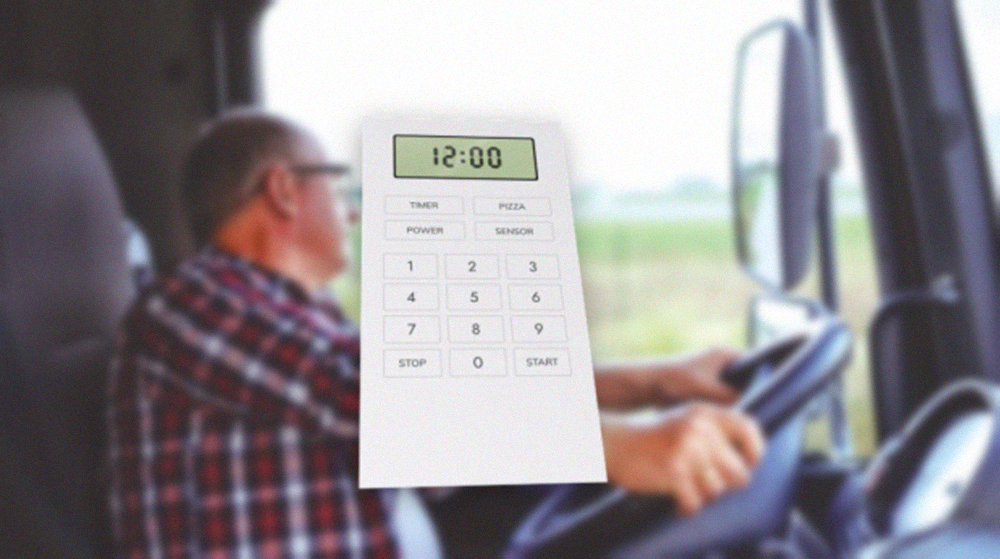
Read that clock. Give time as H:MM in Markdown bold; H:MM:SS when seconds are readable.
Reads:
**12:00**
